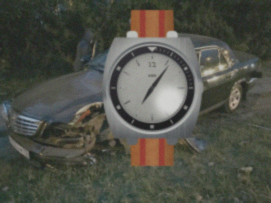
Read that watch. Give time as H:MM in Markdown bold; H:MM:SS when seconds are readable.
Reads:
**7:06**
